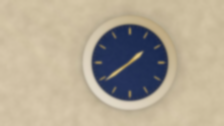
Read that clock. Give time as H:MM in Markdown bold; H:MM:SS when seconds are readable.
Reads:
**1:39**
